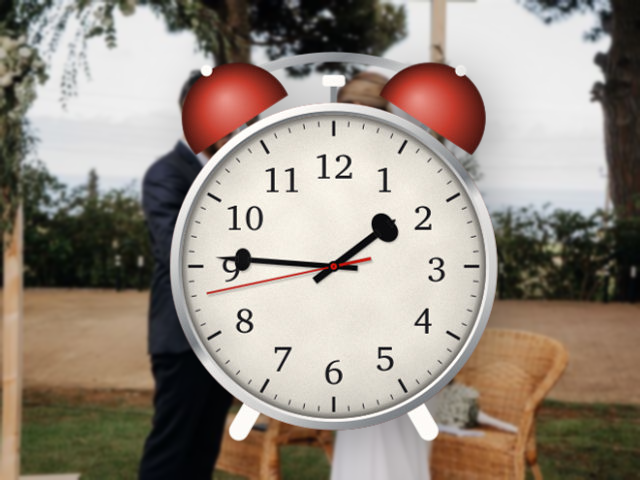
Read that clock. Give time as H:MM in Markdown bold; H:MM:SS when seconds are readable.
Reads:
**1:45:43**
